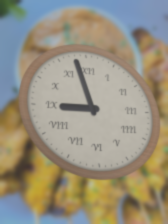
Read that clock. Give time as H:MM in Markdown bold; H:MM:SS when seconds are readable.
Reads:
**8:58**
